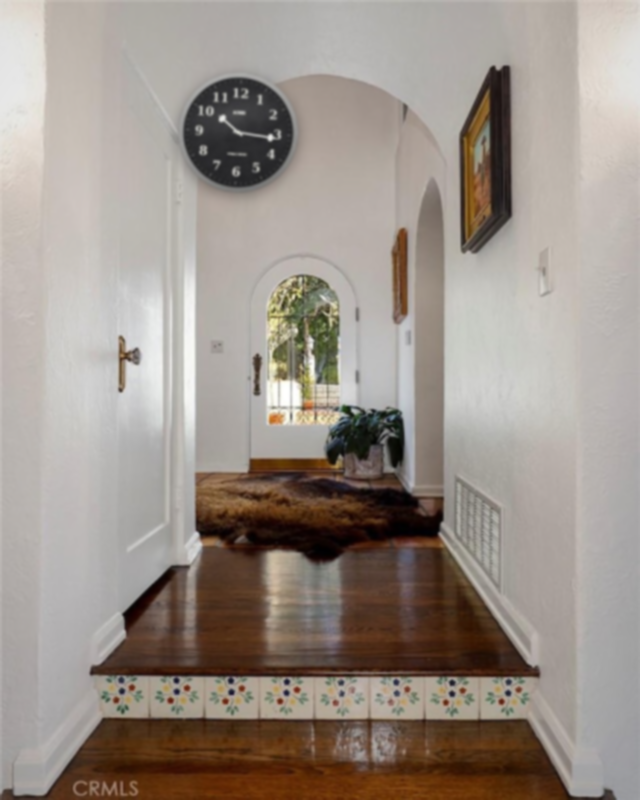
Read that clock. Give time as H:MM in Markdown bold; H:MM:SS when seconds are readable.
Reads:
**10:16**
